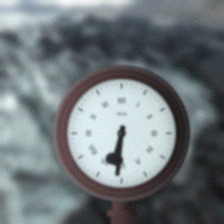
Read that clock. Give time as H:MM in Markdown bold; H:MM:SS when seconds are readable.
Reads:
**6:31**
